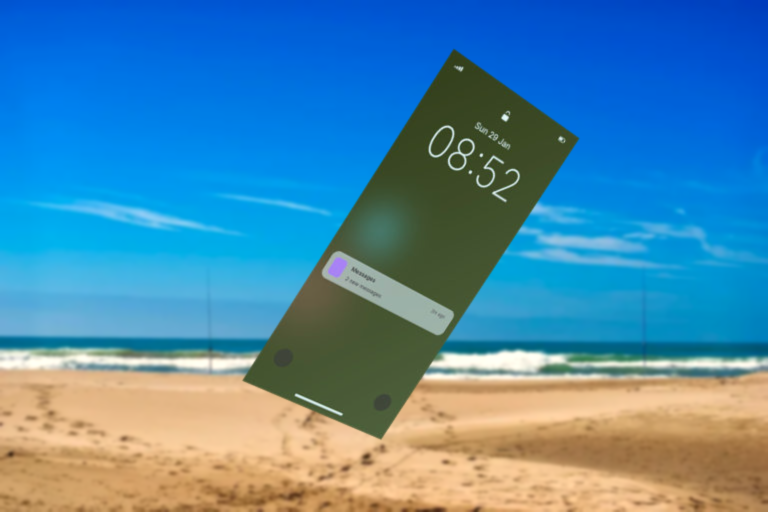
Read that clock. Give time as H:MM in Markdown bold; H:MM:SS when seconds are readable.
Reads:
**8:52**
